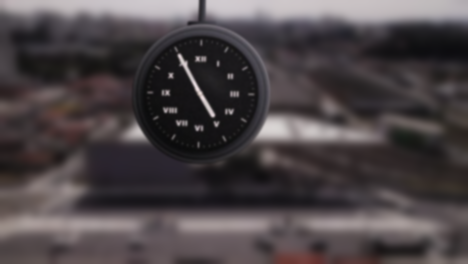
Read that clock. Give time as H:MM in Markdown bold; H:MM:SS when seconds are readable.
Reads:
**4:55**
